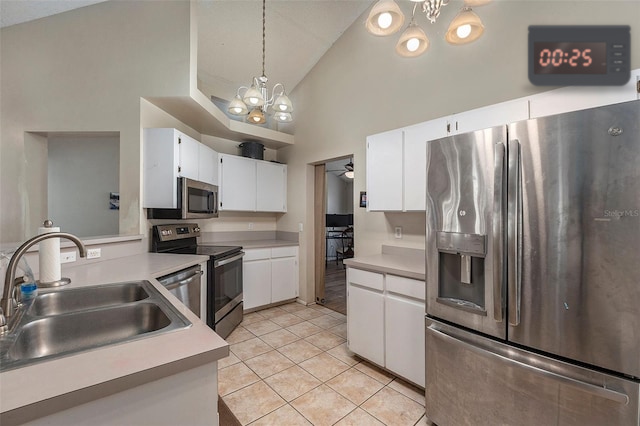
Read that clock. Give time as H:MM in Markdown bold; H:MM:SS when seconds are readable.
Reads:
**0:25**
